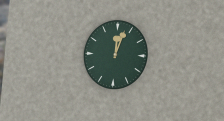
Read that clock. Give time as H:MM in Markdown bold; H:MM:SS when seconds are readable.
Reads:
**12:03**
